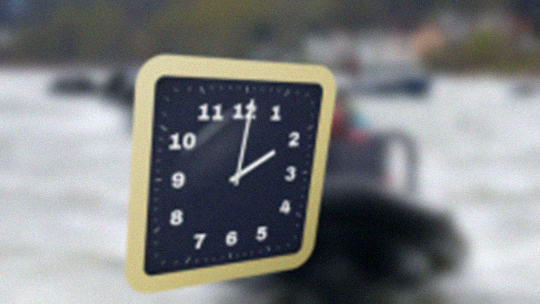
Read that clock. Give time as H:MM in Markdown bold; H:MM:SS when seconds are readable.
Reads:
**2:01**
